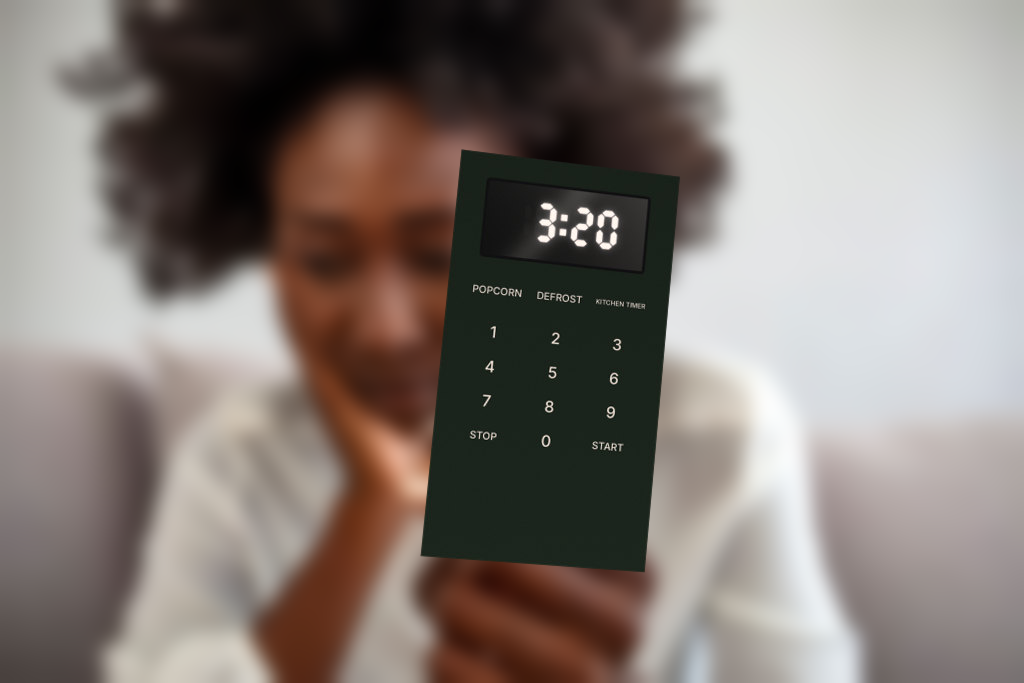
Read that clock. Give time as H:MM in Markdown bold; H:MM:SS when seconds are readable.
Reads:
**3:20**
